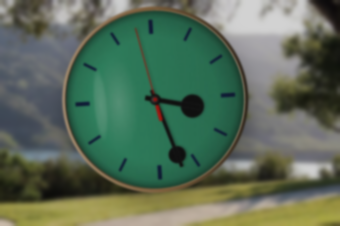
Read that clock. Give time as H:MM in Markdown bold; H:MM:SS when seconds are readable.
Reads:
**3:26:58**
